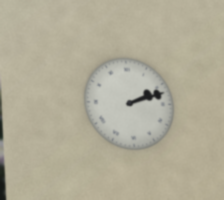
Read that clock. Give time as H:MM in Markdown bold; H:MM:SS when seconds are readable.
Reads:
**2:12**
